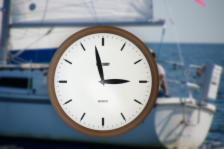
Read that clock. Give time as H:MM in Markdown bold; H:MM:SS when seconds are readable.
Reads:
**2:58**
